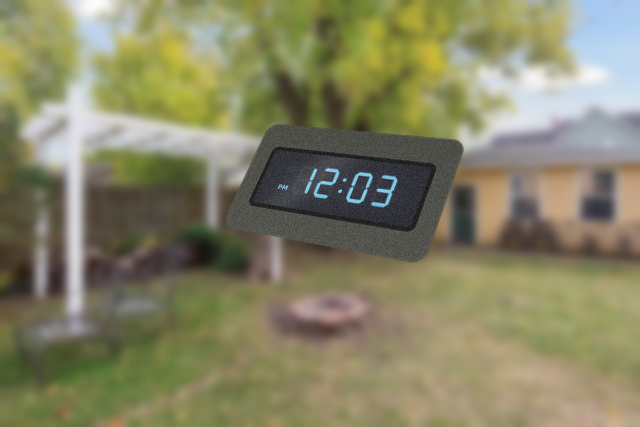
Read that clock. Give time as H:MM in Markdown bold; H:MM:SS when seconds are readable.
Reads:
**12:03**
